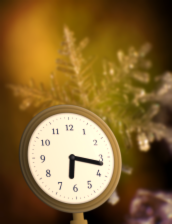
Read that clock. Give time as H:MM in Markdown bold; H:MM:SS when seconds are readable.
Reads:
**6:17**
